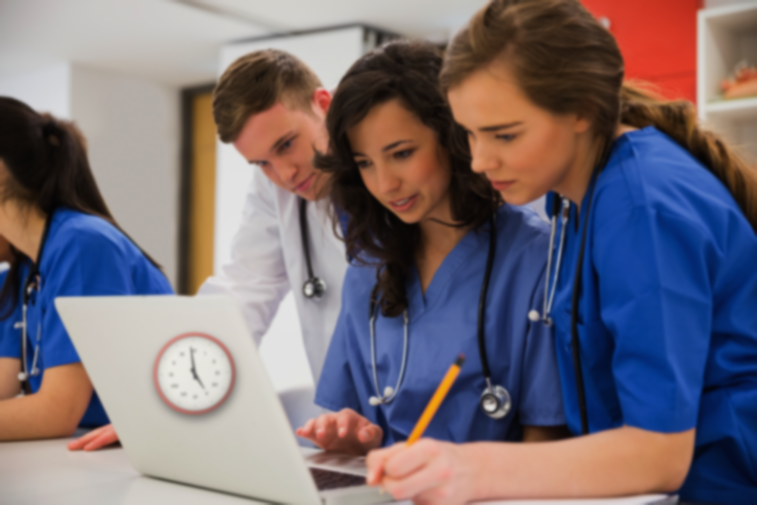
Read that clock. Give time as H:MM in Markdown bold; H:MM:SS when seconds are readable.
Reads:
**4:59**
